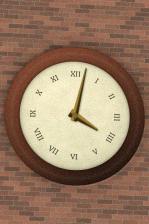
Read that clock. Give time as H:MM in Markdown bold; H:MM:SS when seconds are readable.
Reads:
**4:02**
